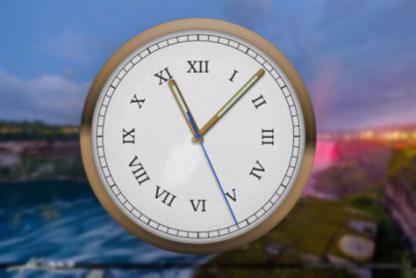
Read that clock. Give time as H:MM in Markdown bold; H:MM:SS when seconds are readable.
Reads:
**11:07:26**
